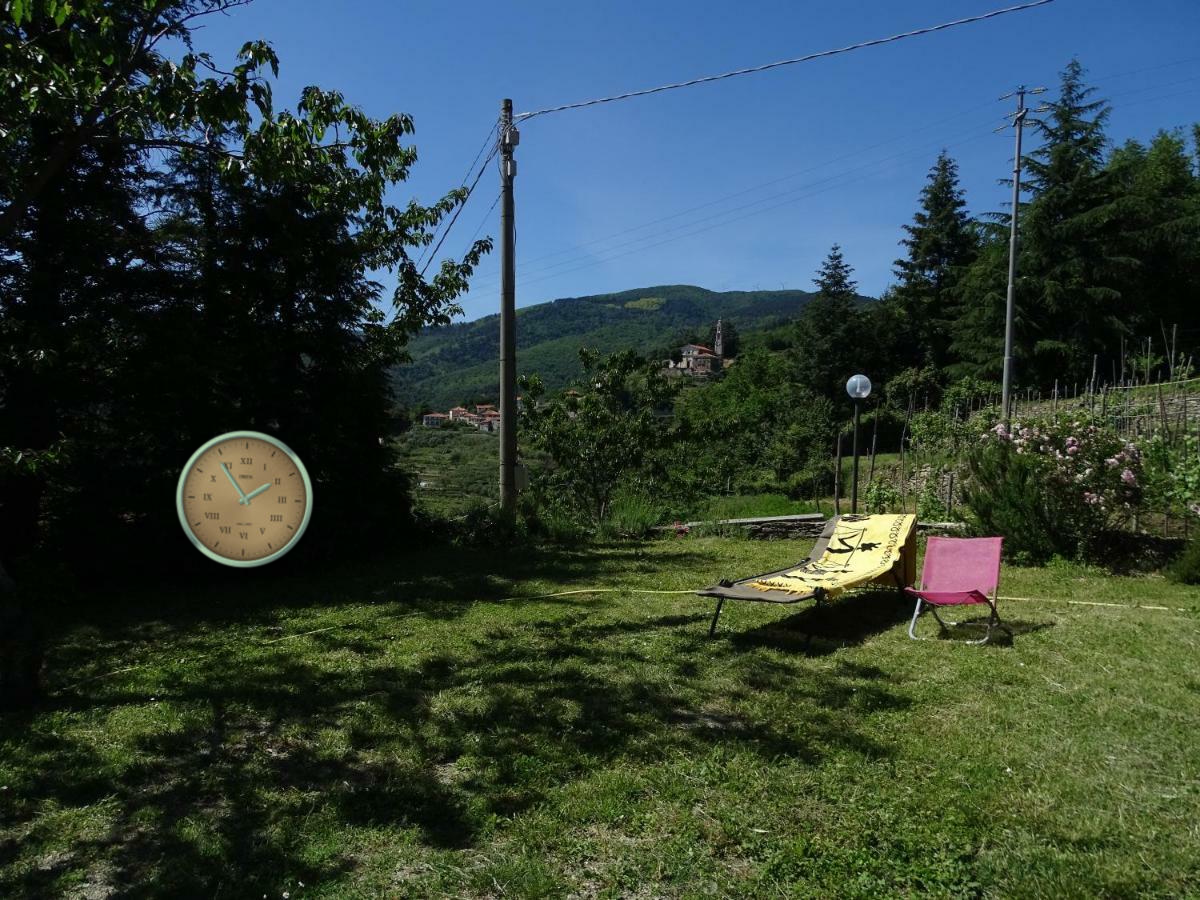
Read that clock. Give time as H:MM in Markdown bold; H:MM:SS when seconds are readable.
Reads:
**1:54**
